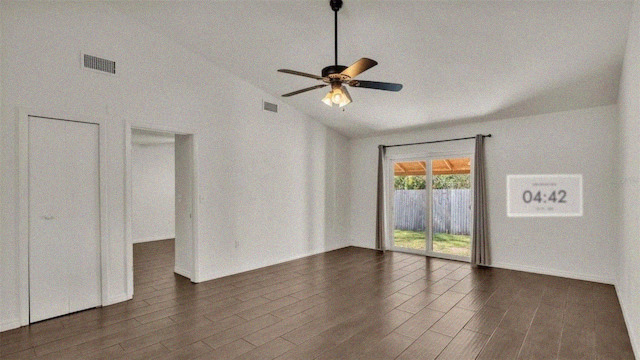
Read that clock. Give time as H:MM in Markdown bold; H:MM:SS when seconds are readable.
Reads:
**4:42**
